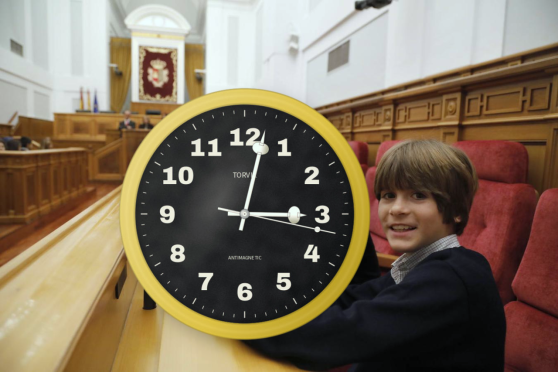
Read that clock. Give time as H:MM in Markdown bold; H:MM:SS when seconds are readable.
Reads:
**3:02:17**
